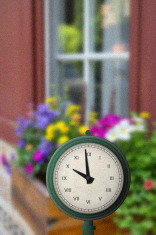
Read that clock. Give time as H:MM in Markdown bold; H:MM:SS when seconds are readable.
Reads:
**9:59**
